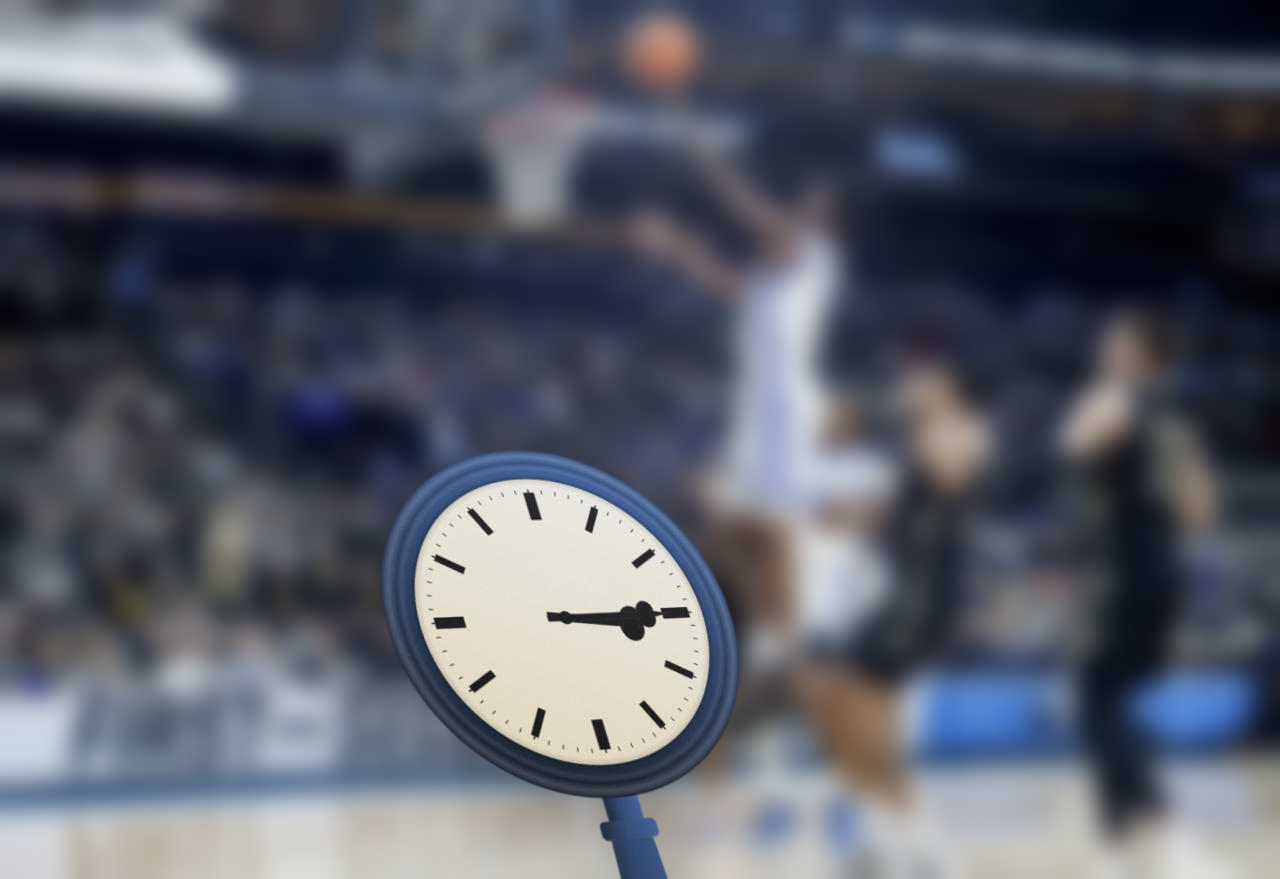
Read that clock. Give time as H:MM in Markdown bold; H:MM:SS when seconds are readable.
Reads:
**3:15**
